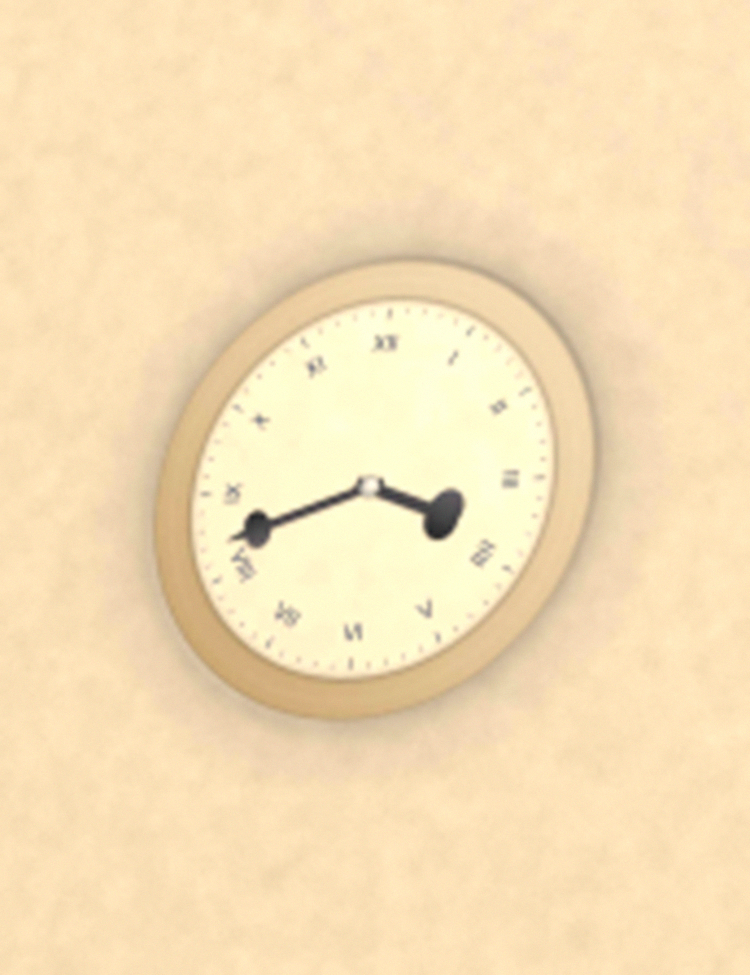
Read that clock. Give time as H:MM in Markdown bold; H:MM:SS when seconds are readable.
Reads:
**3:42**
